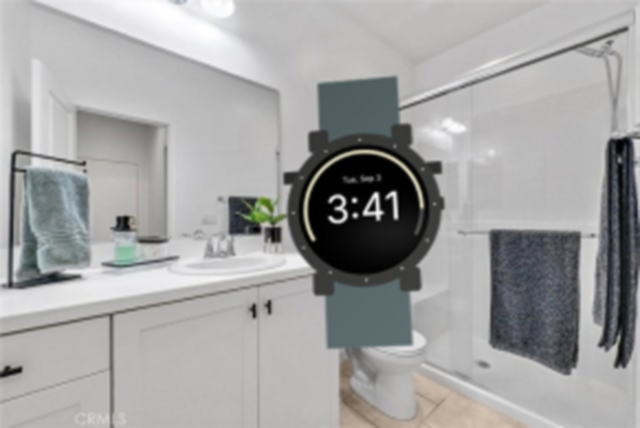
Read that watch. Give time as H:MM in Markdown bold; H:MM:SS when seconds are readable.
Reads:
**3:41**
